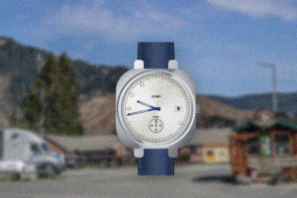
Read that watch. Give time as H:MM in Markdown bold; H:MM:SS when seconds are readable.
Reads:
**9:43**
